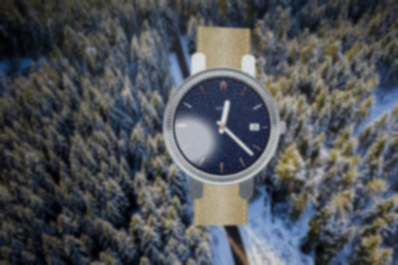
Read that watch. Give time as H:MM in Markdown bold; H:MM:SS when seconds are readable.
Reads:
**12:22**
